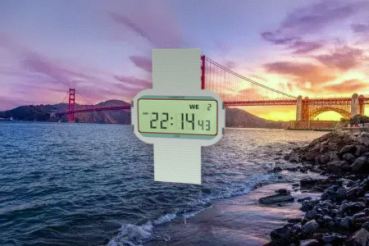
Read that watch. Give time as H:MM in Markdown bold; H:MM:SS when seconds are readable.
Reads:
**22:14:43**
